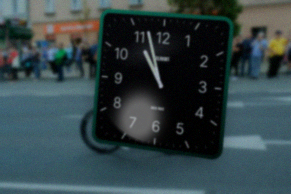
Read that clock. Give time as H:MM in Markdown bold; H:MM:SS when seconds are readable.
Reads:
**10:57**
